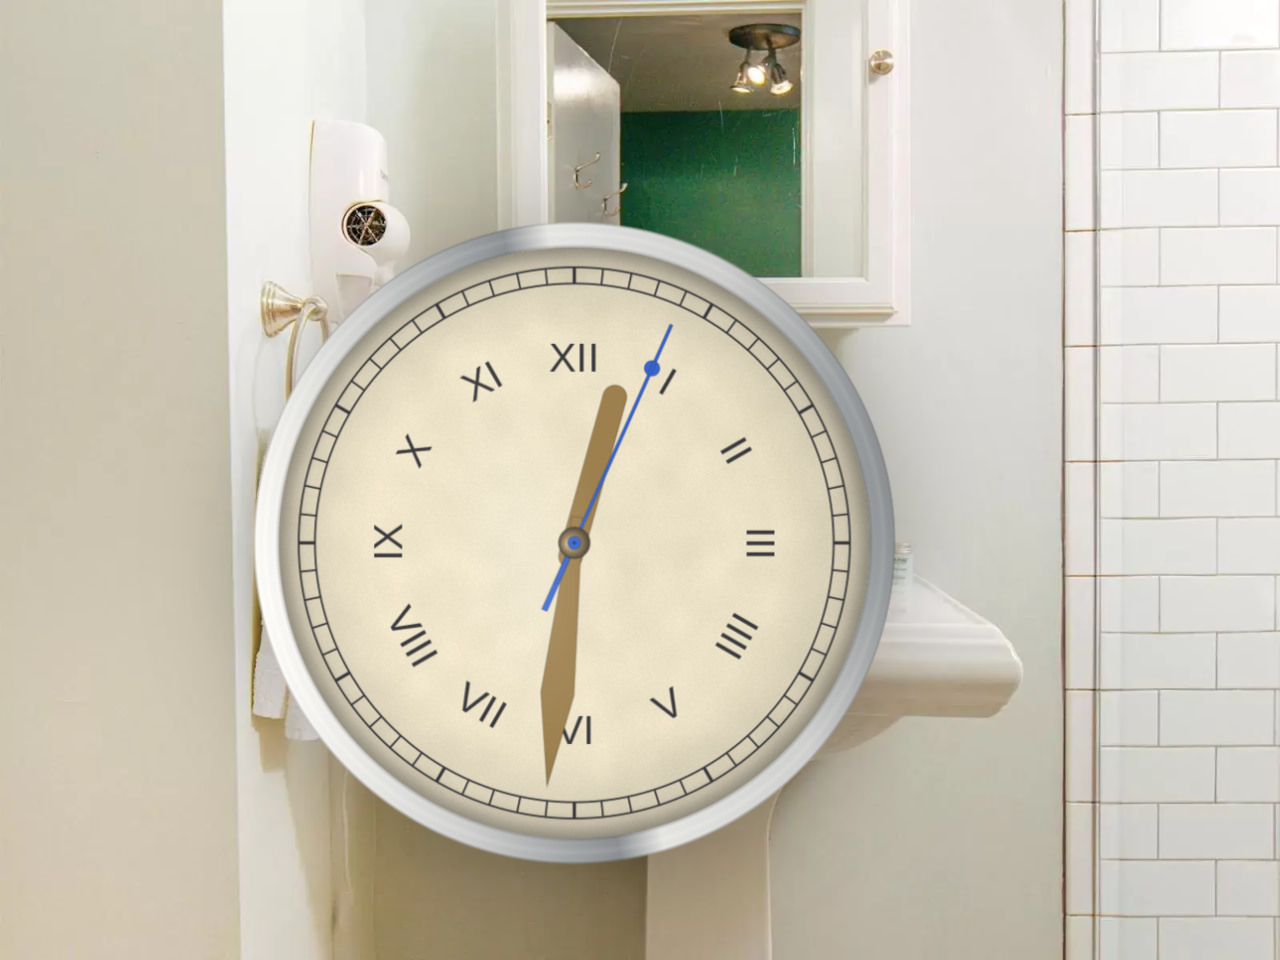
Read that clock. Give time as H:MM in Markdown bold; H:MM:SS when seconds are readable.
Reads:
**12:31:04**
